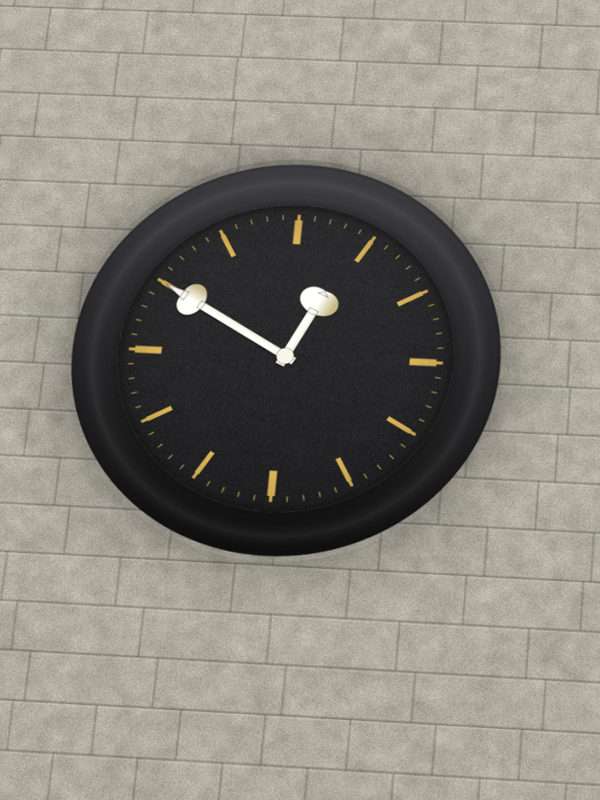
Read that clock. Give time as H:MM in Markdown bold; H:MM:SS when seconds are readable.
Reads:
**12:50**
